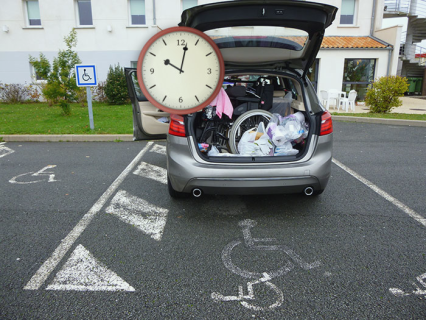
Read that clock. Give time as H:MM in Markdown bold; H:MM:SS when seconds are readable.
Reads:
**10:02**
